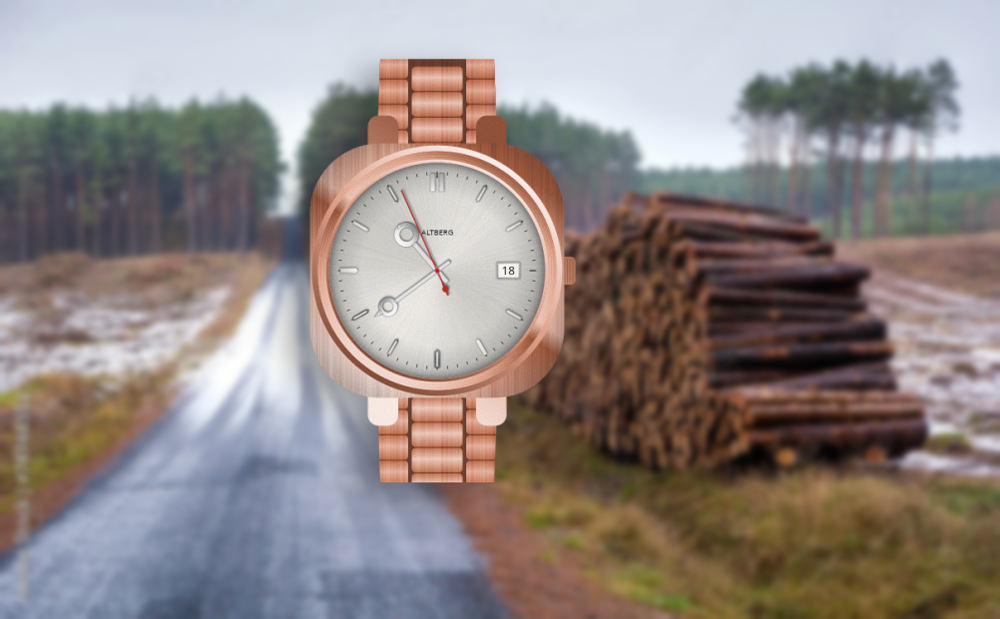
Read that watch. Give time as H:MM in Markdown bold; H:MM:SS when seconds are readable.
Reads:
**10:38:56**
